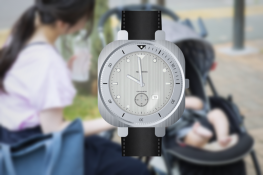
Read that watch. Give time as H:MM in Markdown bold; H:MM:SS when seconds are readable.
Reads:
**9:59**
